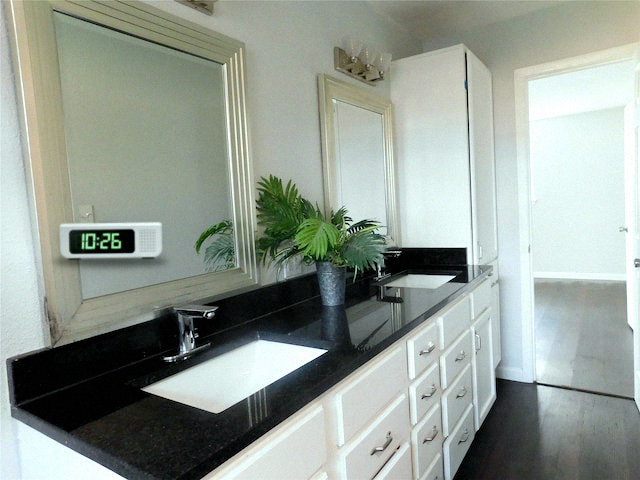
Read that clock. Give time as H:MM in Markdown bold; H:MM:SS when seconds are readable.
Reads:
**10:26**
